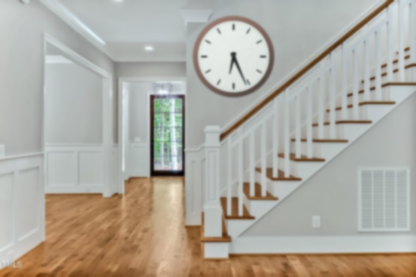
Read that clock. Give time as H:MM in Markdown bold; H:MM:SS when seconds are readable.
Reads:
**6:26**
